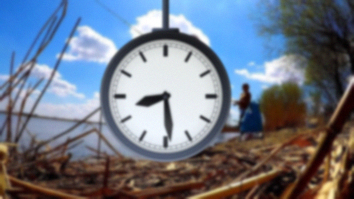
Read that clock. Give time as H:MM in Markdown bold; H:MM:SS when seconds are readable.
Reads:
**8:29**
